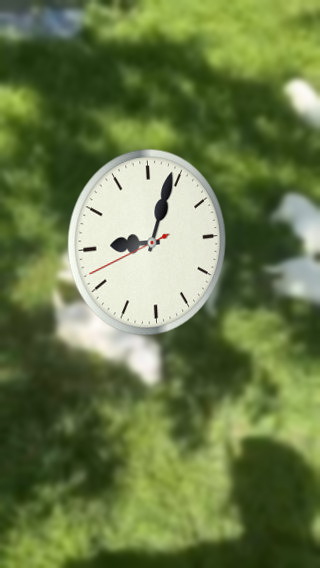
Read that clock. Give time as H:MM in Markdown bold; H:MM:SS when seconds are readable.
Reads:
**9:03:42**
